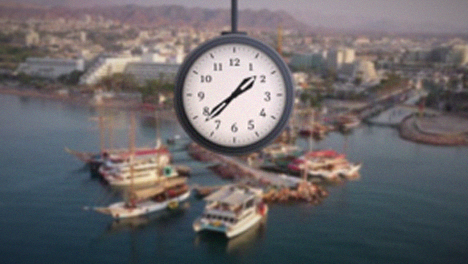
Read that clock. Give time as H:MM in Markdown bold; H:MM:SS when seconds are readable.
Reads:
**1:38**
